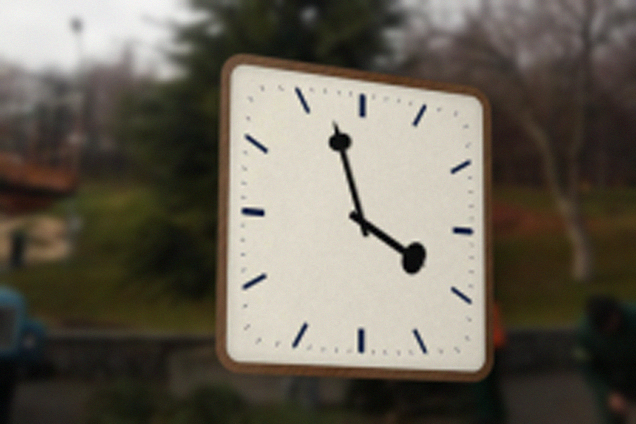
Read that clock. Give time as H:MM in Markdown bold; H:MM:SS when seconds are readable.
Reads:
**3:57**
